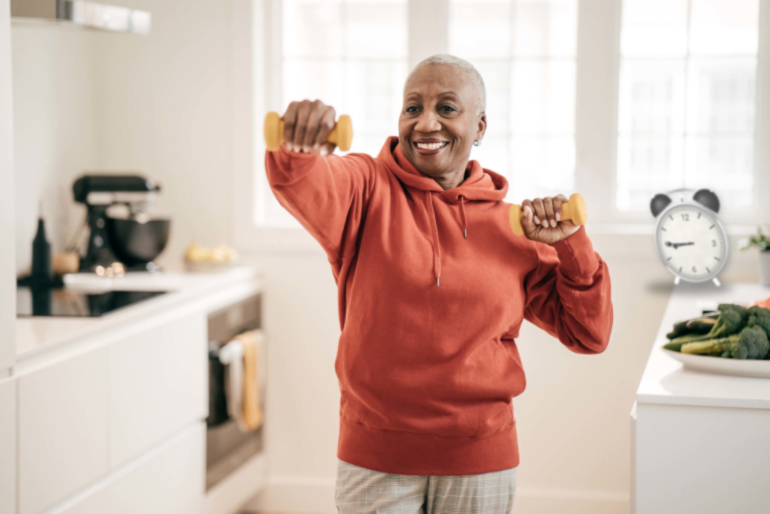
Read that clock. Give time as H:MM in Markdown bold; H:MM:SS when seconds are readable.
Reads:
**8:45**
